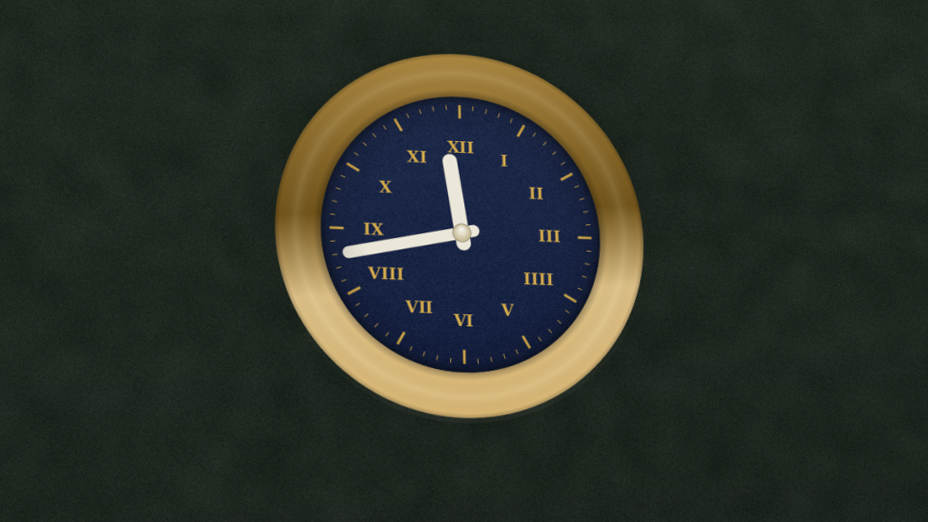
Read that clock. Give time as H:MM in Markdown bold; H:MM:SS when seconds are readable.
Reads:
**11:43**
